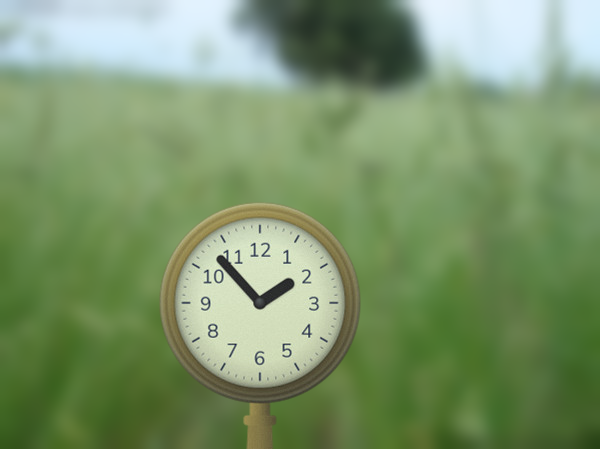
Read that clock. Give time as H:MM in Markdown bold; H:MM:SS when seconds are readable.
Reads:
**1:53**
